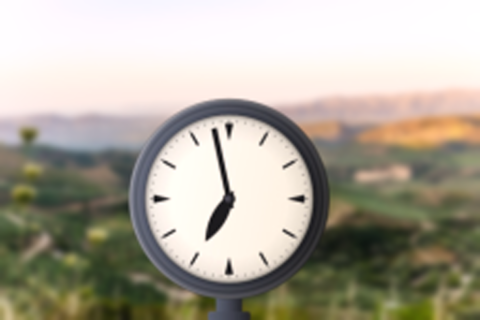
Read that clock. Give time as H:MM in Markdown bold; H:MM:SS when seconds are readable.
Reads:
**6:58**
